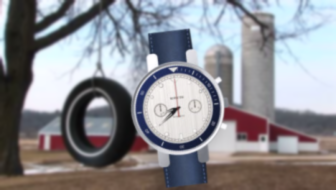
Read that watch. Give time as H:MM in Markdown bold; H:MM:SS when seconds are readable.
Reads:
**8:39**
